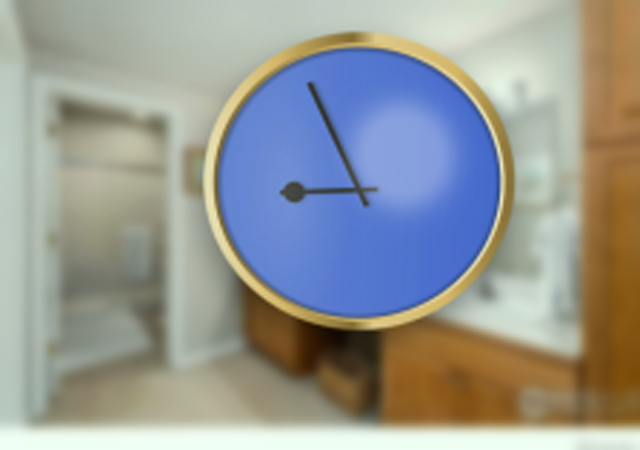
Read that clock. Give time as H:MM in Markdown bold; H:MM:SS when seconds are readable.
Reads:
**8:56**
